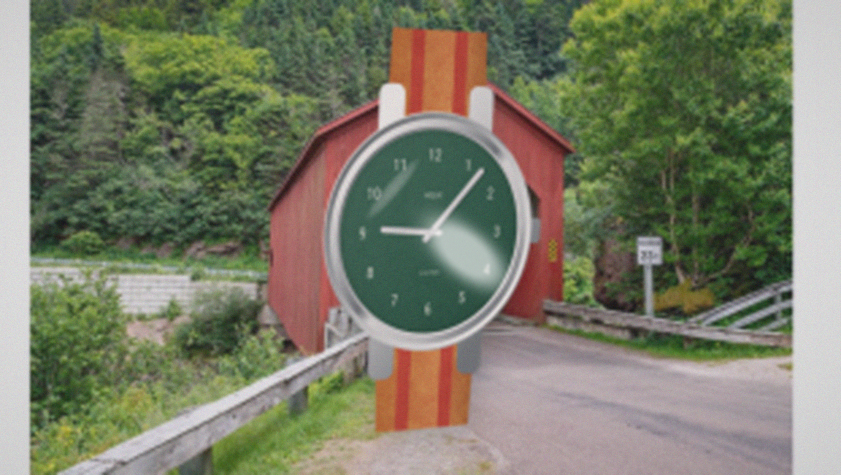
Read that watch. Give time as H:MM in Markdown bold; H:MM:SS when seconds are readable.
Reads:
**9:07**
